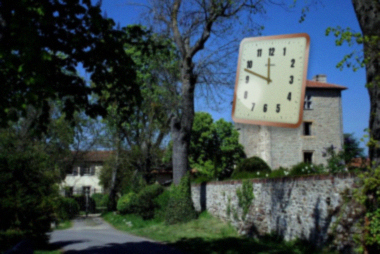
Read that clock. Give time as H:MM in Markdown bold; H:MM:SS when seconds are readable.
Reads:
**11:48**
